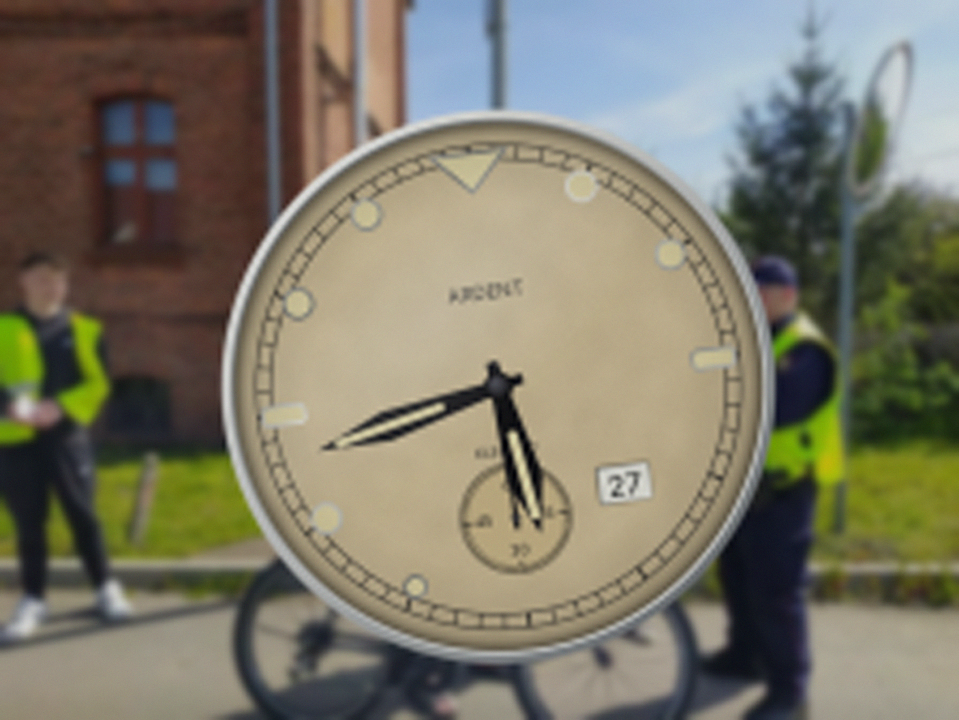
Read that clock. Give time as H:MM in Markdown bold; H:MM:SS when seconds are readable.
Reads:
**5:43**
